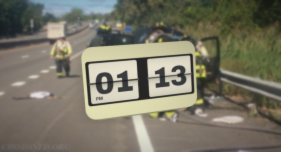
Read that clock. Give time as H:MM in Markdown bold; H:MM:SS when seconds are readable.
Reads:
**1:13**
